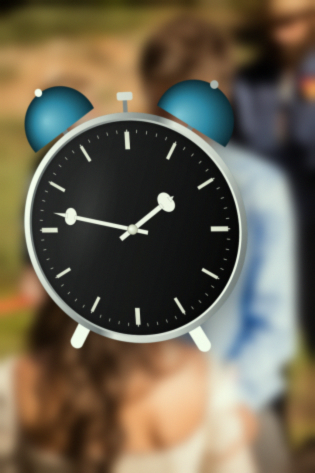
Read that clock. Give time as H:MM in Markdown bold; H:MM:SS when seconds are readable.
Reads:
**1:47**
